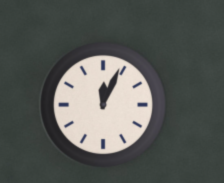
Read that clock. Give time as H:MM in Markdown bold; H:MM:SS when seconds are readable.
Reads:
**12:04**
